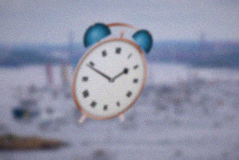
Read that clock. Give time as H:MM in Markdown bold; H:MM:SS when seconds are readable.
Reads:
**1:49**
